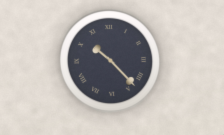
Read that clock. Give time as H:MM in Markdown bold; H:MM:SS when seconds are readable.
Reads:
**10:23**
